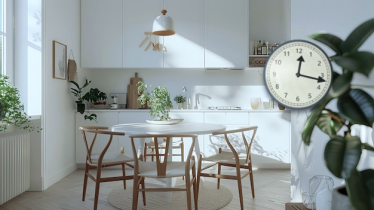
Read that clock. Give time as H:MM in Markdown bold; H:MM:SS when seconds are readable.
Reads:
**12:17**
